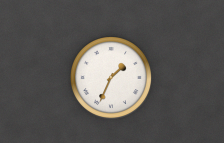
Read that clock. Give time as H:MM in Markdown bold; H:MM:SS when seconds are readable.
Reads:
**1:34**
